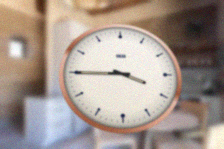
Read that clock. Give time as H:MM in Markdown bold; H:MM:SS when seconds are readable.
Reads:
**3:45**
